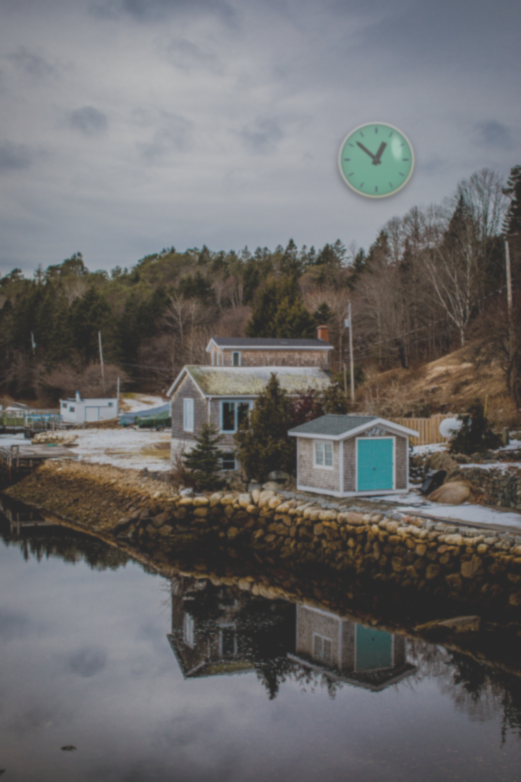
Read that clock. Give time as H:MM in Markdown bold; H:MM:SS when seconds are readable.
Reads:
**12:52**
